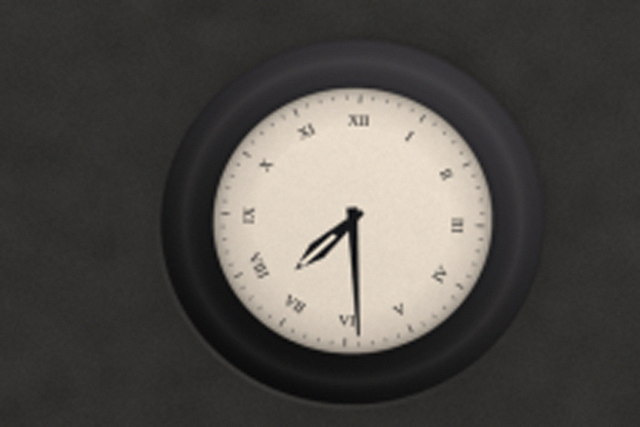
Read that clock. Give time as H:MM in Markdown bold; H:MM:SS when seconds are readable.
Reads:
**7:29**
